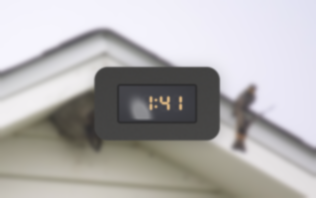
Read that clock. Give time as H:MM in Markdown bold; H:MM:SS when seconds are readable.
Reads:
**1:41**
